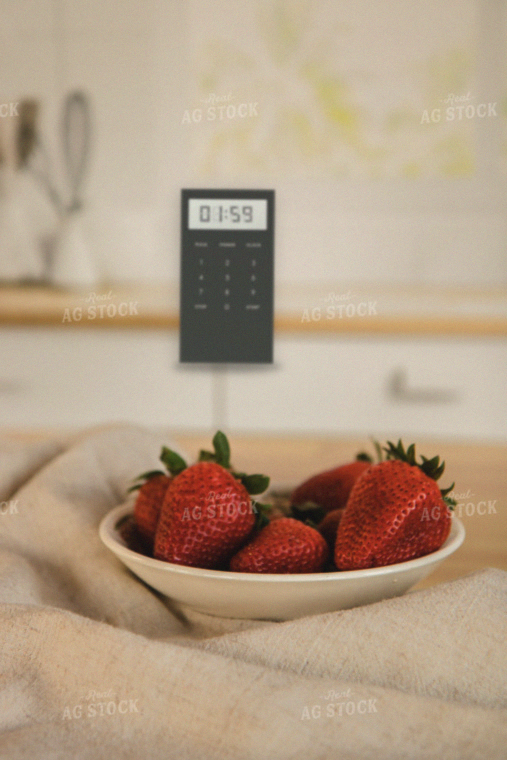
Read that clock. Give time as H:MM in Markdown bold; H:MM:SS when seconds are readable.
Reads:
**1:59**
